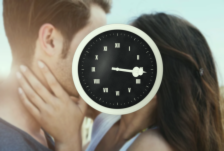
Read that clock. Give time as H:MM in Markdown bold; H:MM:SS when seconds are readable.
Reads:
**3:16**
